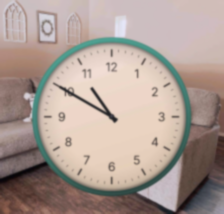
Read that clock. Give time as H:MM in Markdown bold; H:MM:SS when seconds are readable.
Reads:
**10:50**
